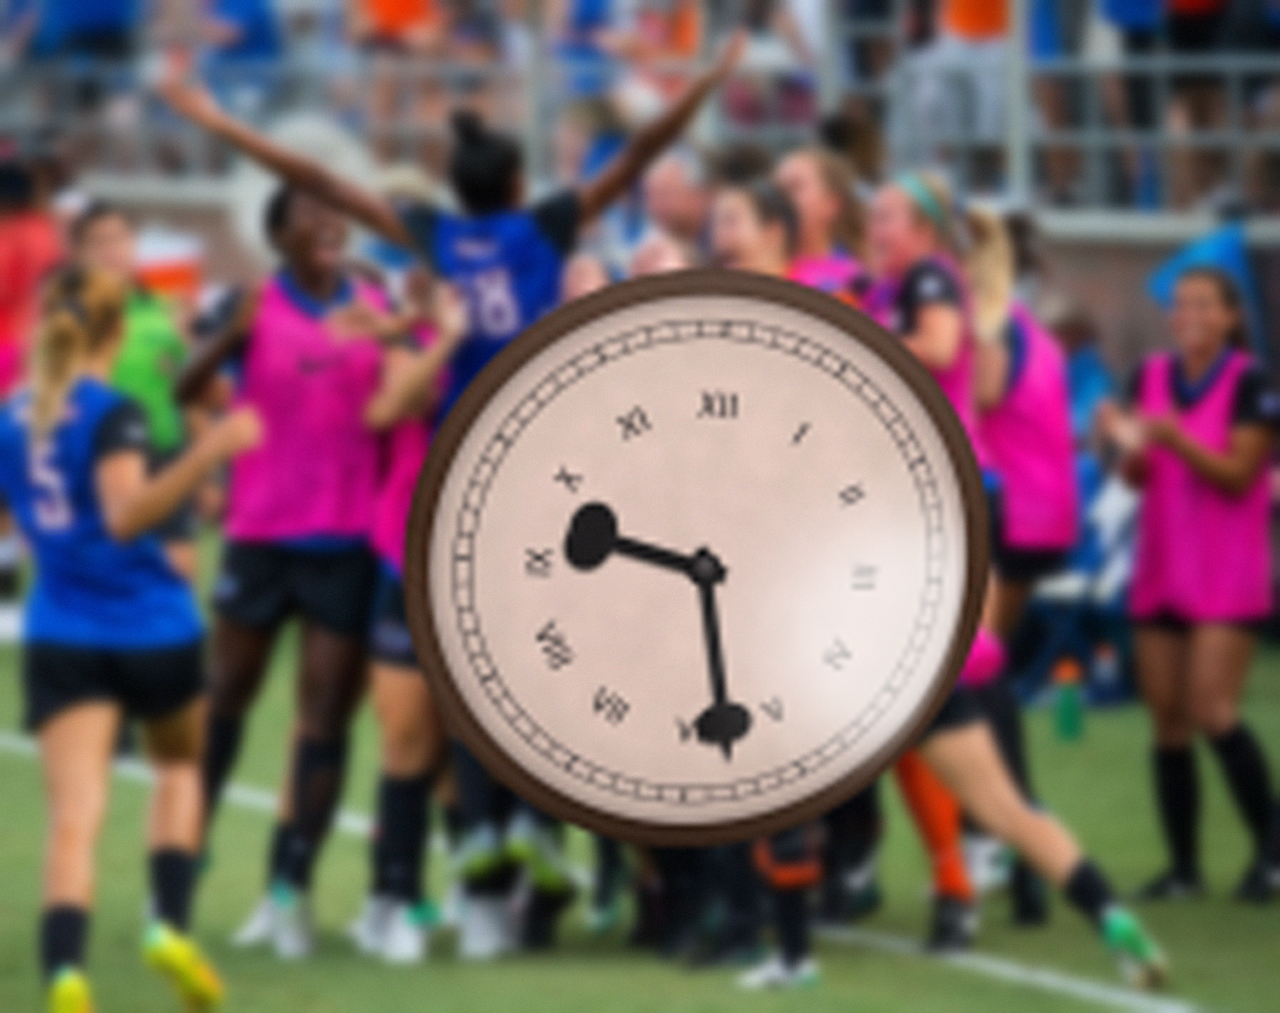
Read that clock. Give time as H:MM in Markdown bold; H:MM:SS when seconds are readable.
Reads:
**9:28**
